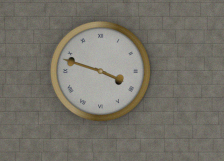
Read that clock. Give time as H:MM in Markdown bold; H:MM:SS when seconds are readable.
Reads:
**3:48**
